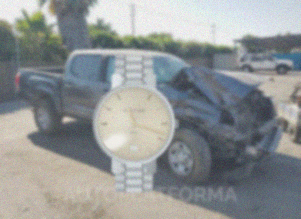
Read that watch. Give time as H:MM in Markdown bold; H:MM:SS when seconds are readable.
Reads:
**11:18**
